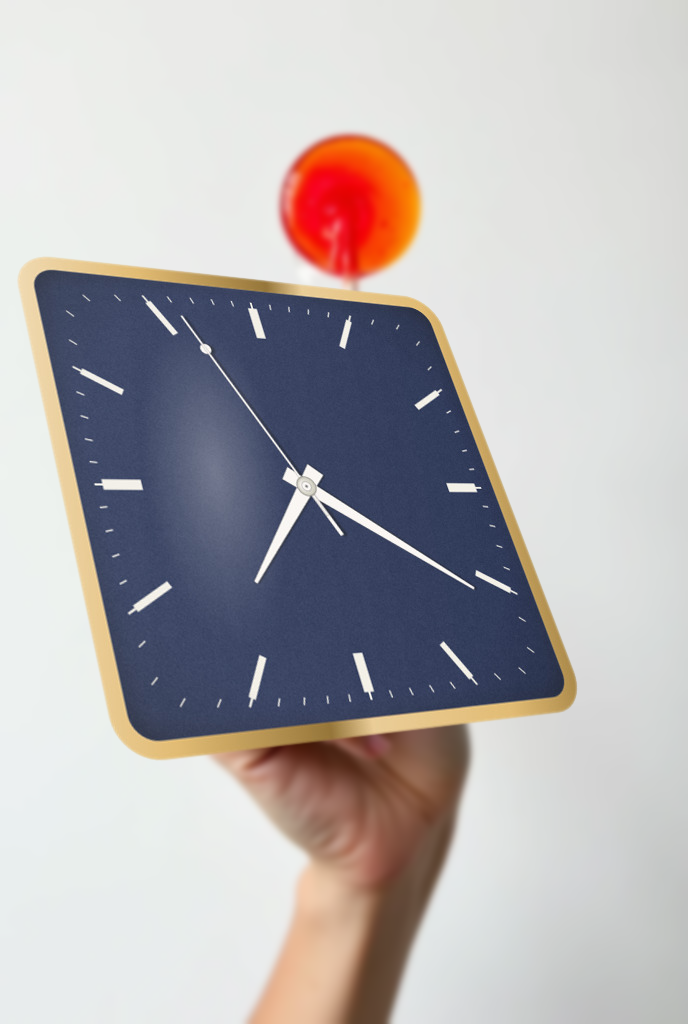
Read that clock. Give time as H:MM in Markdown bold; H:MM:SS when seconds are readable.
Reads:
**7:20:56**
